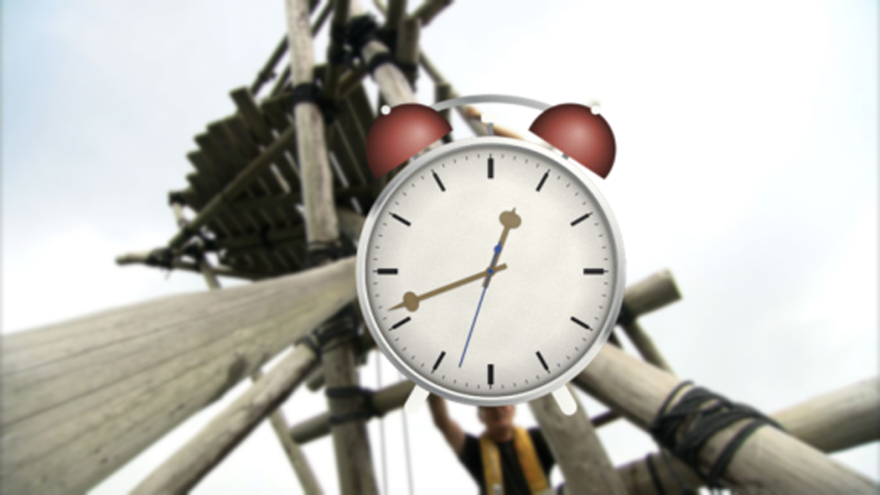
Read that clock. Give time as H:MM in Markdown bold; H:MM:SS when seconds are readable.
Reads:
**12:41:33**
